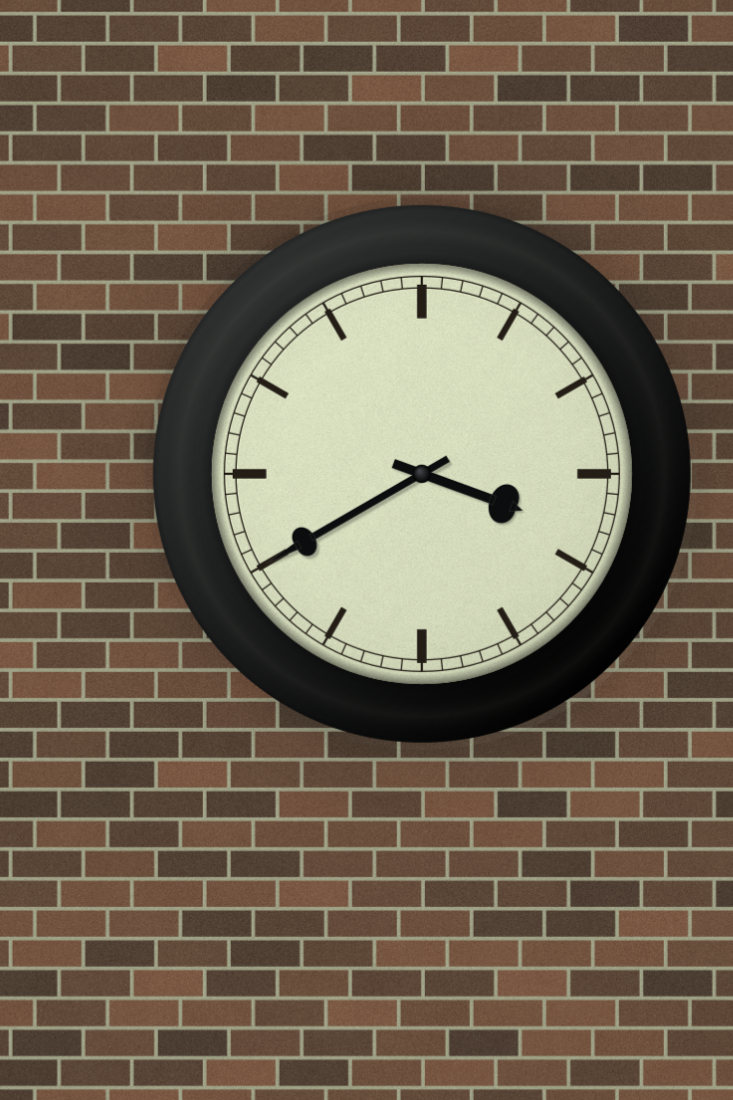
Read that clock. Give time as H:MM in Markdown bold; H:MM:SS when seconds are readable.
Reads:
**3:40**
